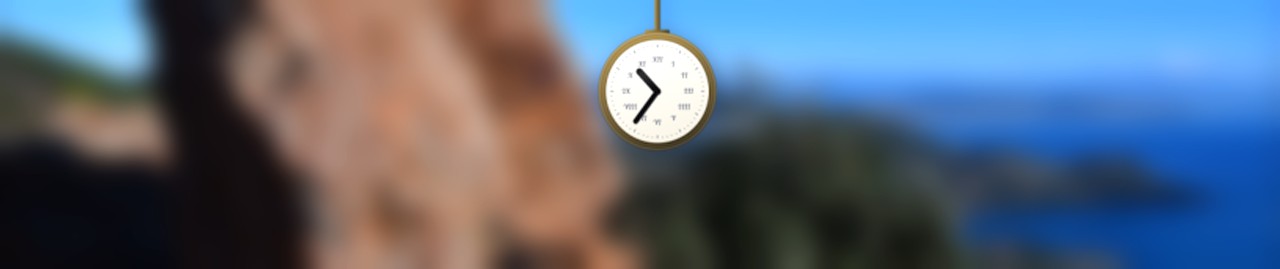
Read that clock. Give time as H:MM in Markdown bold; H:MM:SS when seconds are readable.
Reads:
**10:36**
